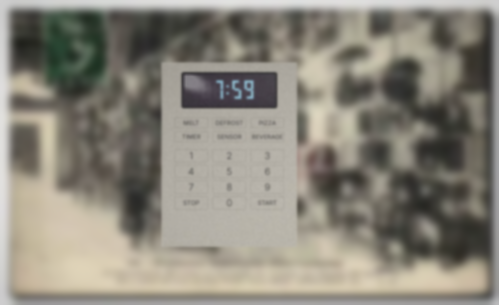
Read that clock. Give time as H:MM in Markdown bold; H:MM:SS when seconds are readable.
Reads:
**7:59**
